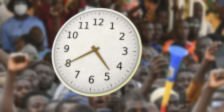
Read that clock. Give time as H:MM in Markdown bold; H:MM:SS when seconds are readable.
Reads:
**4:40**
